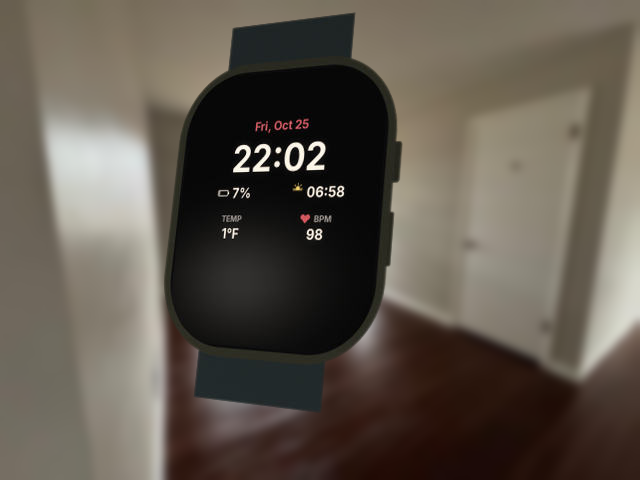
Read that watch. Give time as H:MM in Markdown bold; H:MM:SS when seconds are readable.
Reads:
**22:02**
